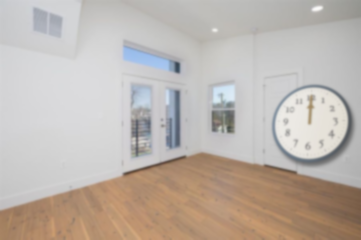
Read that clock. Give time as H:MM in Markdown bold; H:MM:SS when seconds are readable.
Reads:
**12:00**
